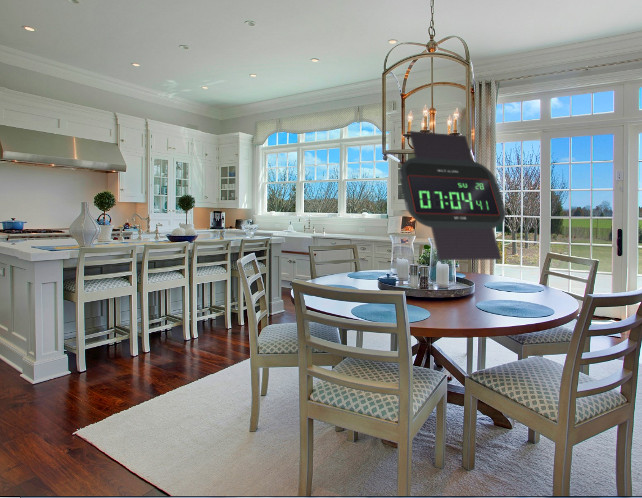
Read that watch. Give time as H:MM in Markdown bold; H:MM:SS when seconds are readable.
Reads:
**7:04:41**
